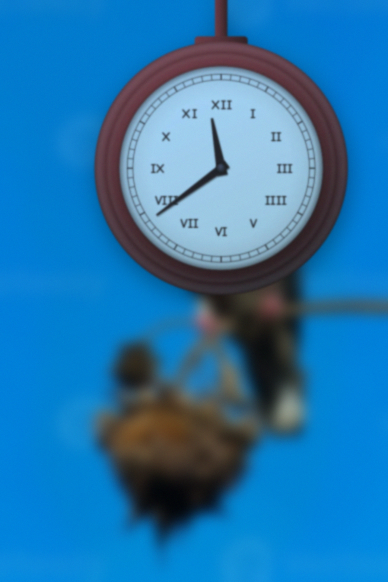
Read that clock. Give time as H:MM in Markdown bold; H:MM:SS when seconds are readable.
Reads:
**11:39**
